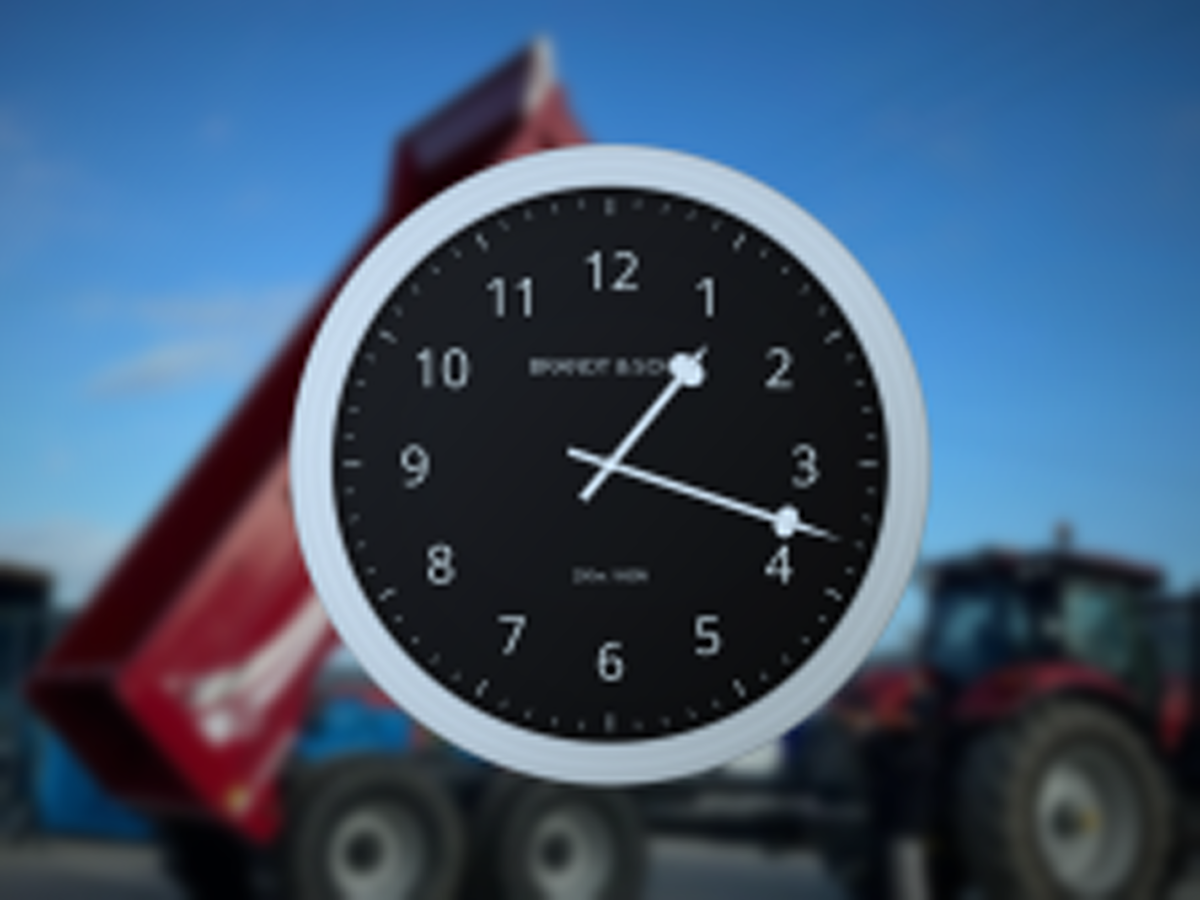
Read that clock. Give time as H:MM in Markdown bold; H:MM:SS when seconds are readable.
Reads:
**1:18**
